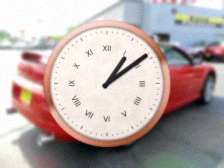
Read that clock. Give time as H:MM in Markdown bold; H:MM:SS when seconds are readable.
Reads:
**1:09**
